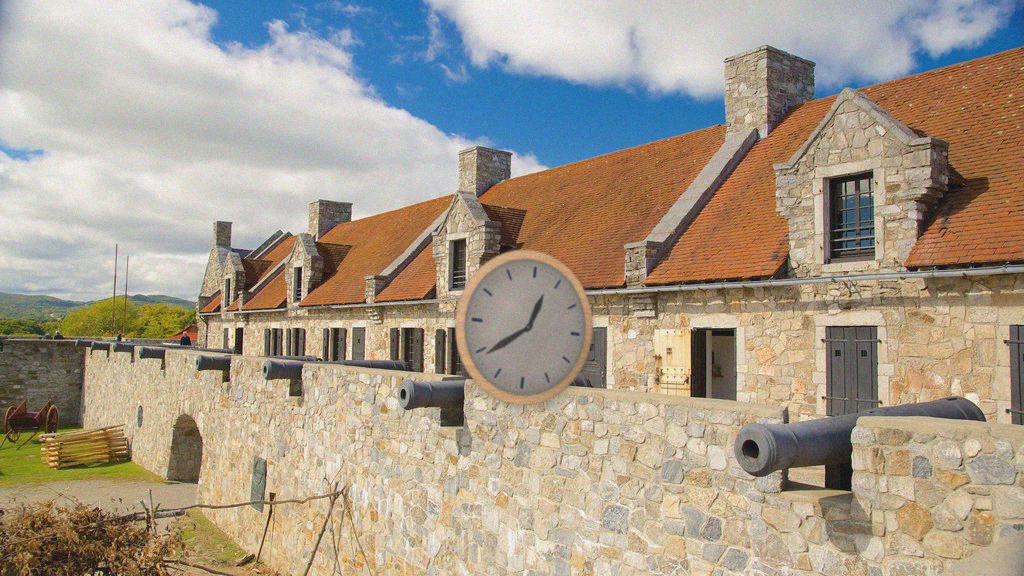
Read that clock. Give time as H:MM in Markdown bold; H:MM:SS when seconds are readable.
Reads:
**12:39**
